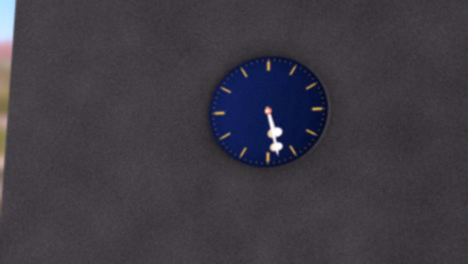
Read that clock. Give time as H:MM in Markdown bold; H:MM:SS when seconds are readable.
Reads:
**5:28**
